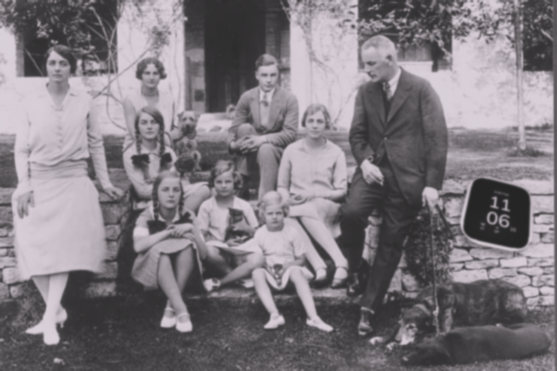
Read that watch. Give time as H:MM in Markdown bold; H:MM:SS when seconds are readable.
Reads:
**11:06**
